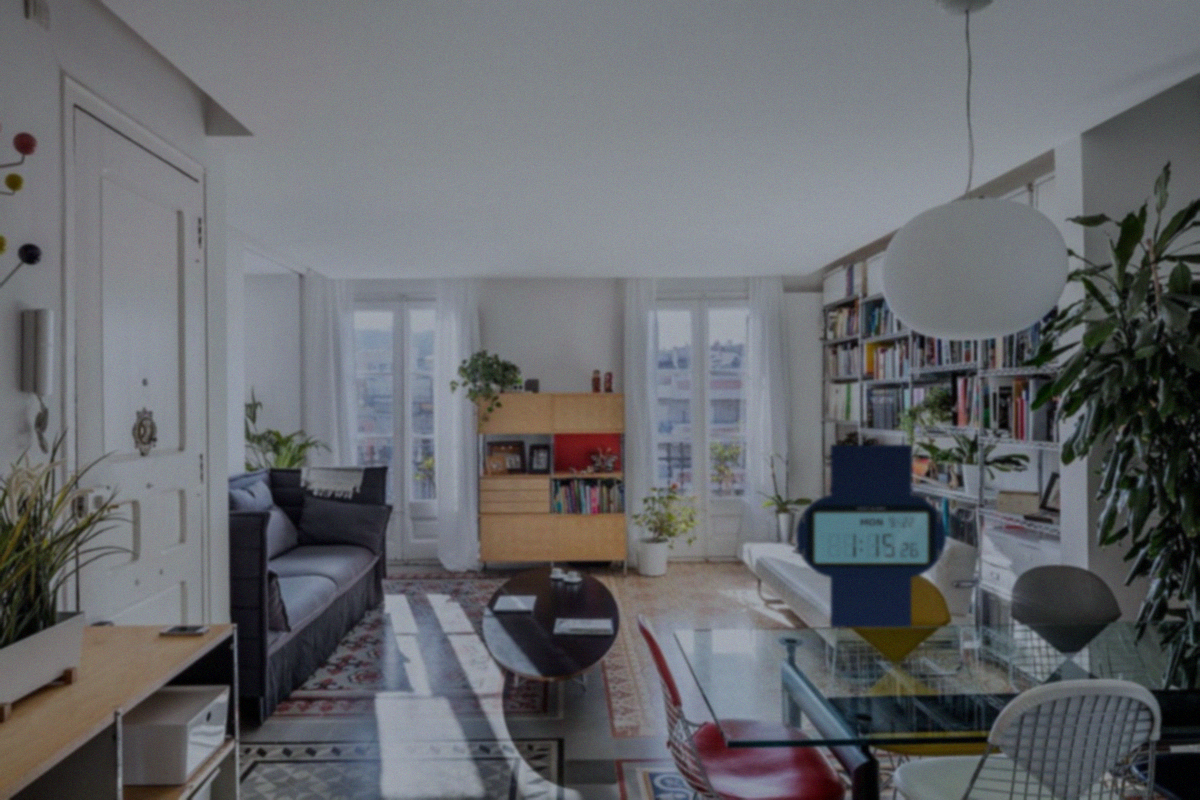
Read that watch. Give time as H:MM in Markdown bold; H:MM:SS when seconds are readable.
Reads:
**1:15:26**
